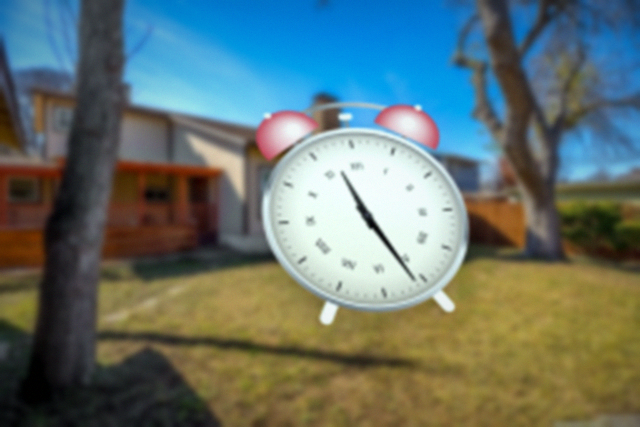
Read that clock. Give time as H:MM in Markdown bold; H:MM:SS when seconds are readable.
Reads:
**11:26**
